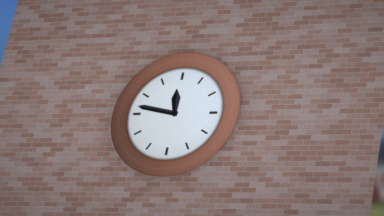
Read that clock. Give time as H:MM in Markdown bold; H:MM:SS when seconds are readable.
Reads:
**11:47**
